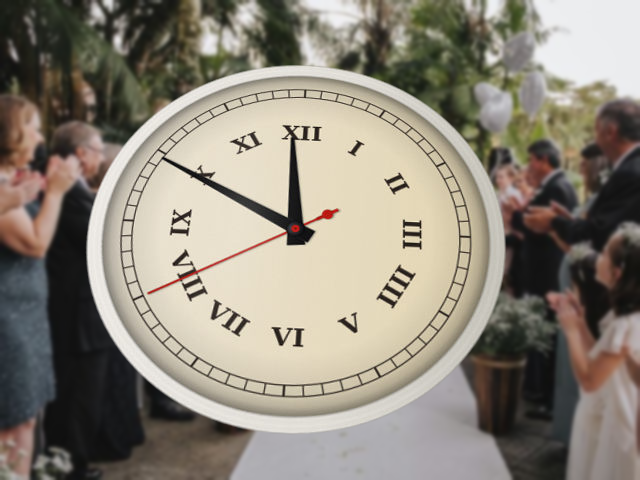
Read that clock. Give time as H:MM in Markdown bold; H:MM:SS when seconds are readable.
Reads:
**11:49:40**
